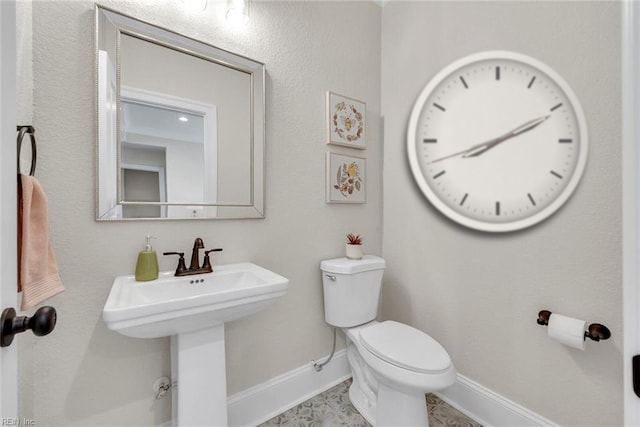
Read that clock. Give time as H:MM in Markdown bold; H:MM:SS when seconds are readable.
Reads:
**8:10:42**
